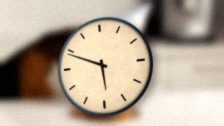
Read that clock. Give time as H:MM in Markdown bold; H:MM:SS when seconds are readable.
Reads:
**5:49**
